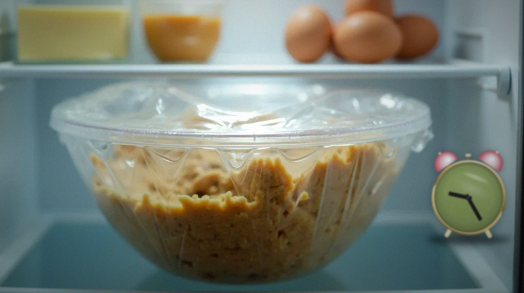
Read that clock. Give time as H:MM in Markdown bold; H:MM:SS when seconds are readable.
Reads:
**9:25**
